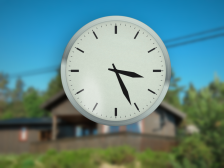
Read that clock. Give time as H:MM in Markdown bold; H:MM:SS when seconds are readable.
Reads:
**3:26**
